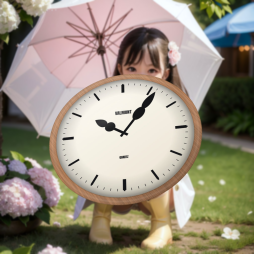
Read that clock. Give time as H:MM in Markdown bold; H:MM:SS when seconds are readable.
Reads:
**10:06**
